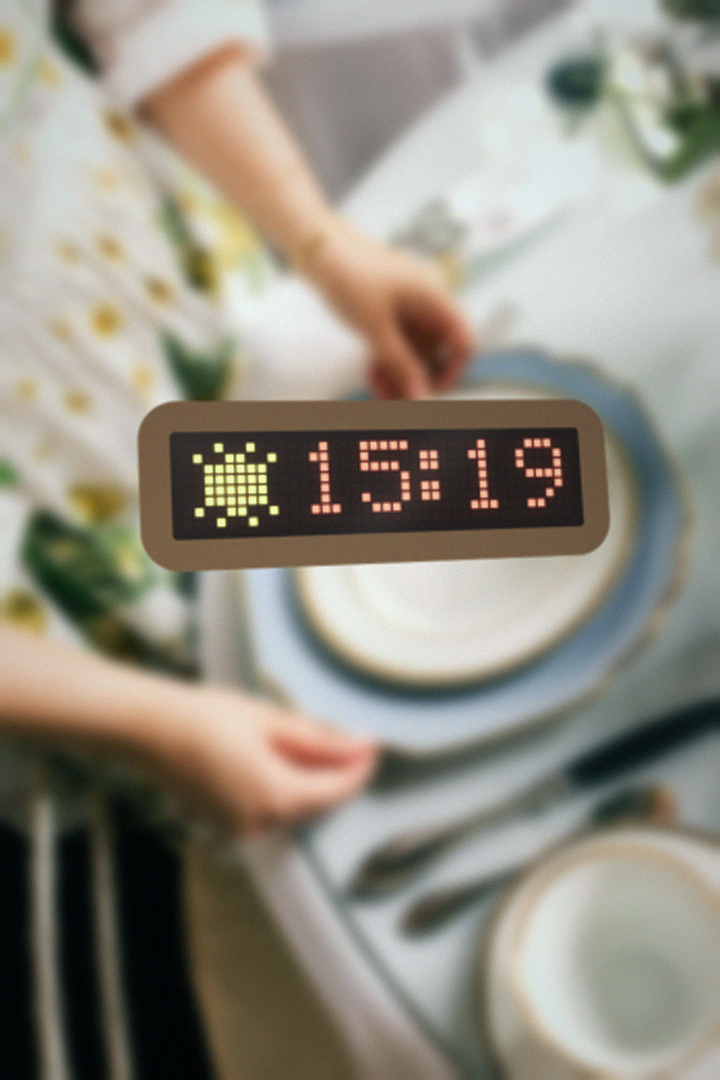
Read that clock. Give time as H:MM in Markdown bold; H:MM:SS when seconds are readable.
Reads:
**15:19**
